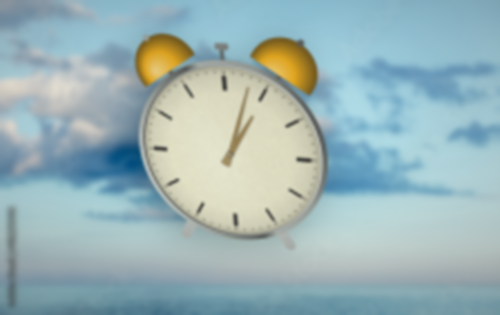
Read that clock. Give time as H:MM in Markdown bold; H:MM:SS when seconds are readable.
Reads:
**1:03**
